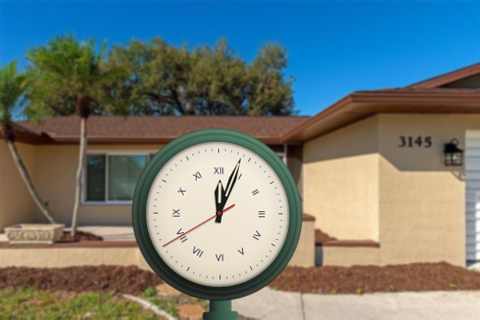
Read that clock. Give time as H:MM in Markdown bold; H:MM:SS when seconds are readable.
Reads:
**12:03:40**
